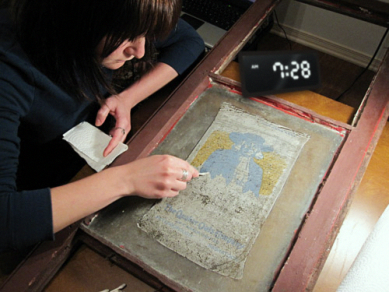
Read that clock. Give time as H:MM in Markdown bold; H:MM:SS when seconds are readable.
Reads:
**7:28**
